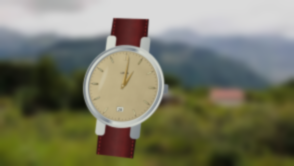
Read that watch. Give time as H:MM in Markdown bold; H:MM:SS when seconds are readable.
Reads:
**1:01**
